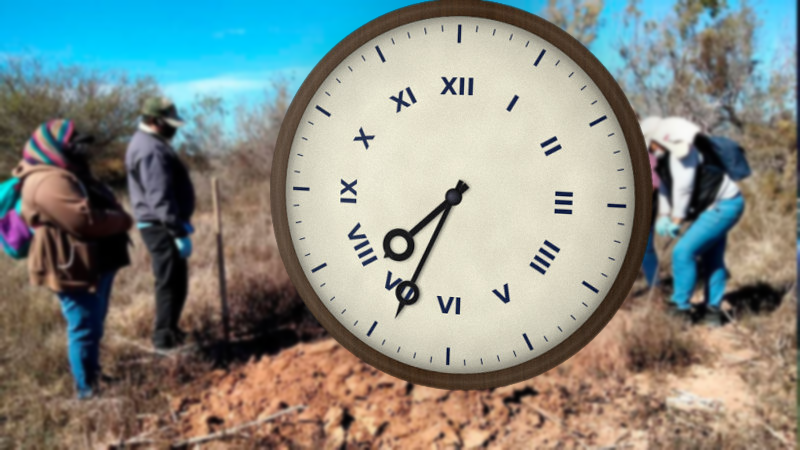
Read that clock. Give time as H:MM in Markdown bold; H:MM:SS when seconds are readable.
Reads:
**7:34**
